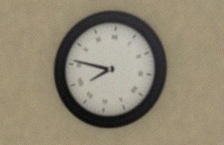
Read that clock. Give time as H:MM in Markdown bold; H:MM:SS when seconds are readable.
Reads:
**7:46**
